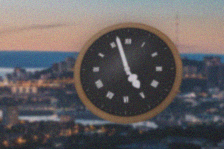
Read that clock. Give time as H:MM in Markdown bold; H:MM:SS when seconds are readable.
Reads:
**4:57**
